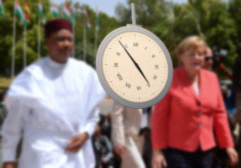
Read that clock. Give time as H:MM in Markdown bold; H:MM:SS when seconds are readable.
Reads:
**4:54**
